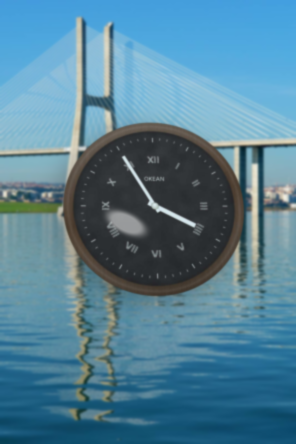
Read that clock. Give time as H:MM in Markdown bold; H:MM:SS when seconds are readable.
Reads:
**3:55**
